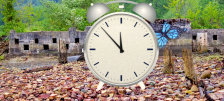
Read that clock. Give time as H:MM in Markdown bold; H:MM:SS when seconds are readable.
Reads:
**11:53**
